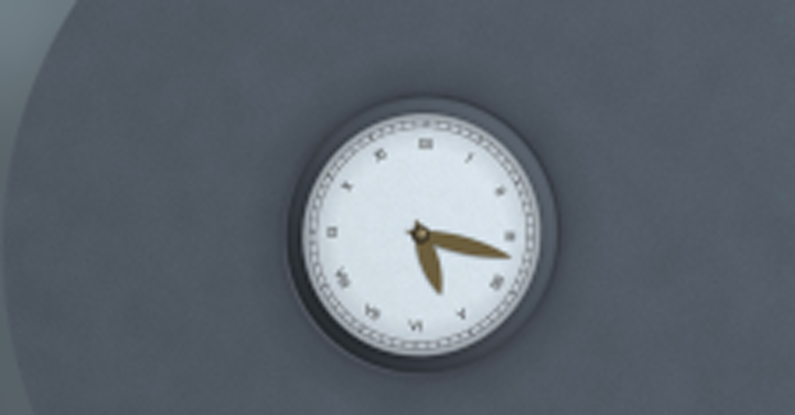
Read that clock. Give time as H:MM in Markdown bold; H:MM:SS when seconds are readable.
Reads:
**5:17**
